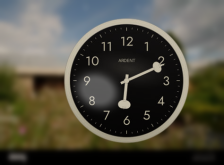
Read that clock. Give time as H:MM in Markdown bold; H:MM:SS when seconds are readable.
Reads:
**6:11**
